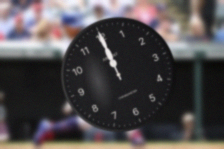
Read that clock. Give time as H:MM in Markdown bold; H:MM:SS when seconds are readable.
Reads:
**12:00**
